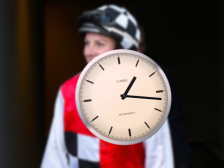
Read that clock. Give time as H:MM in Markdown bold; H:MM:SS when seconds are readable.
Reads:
**1:17**
